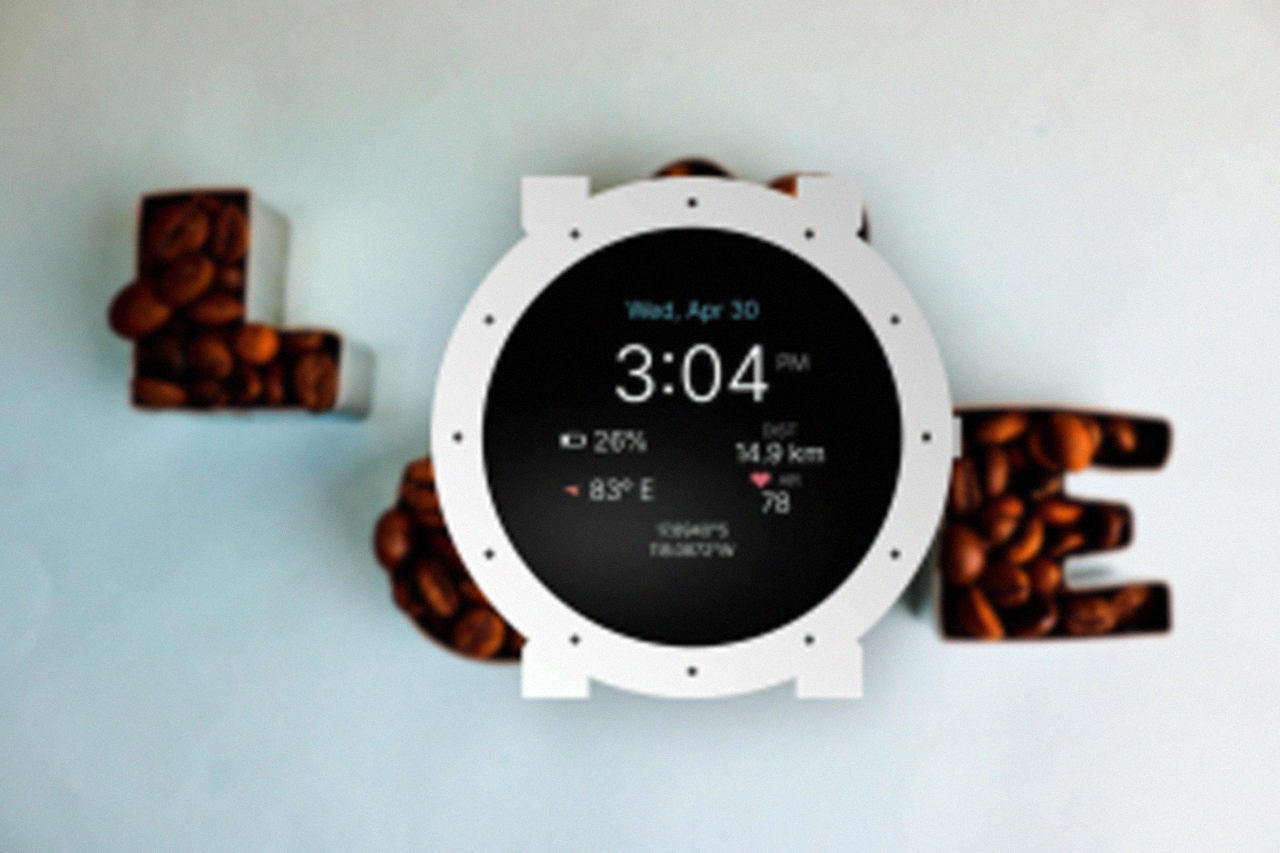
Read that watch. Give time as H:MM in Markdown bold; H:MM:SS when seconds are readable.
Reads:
**3:04**
